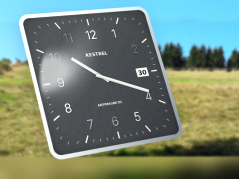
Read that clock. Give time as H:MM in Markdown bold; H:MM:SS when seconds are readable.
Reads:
**10:19**
